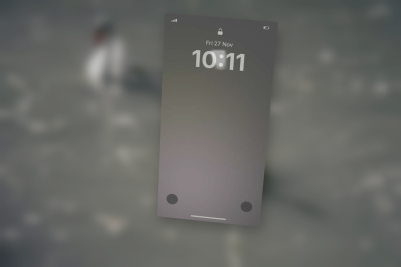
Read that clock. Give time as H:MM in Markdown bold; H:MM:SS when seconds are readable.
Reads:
**10:11**
